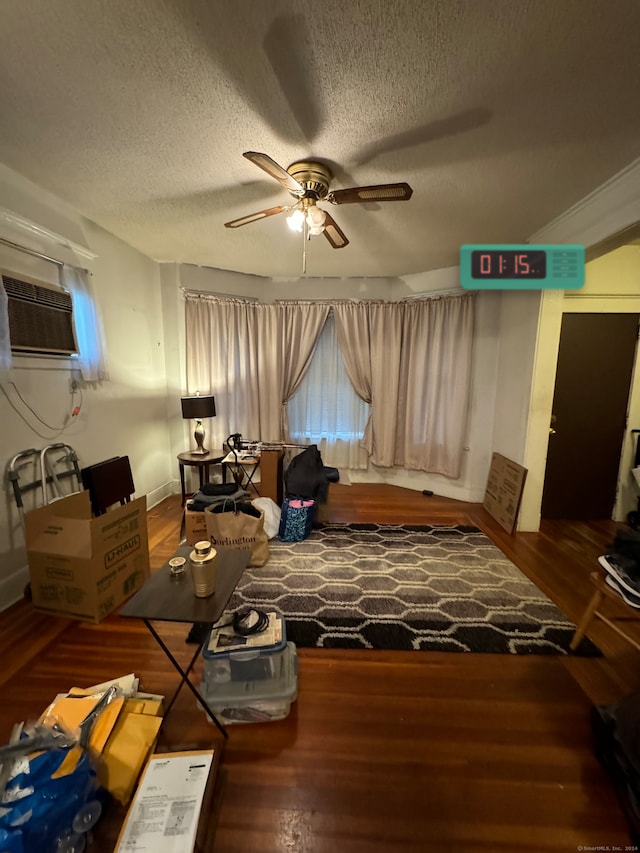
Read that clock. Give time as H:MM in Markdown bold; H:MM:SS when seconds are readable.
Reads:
**1:15**
